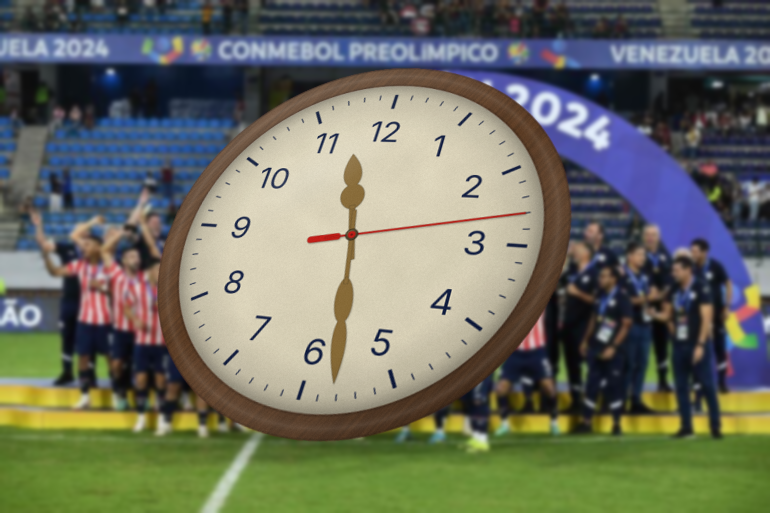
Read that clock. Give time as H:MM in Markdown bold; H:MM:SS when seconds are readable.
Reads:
**11:28:13**
